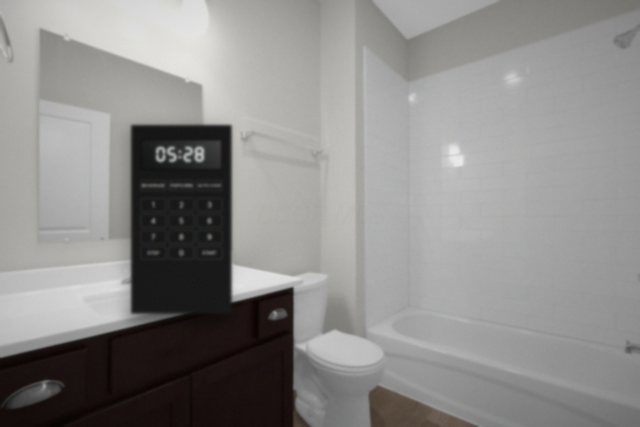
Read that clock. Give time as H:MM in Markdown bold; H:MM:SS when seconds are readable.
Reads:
**5:28**
